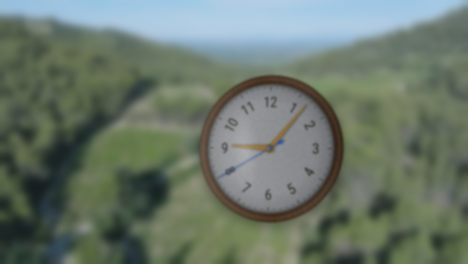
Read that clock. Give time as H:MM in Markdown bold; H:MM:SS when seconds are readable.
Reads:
**9:06:40**
